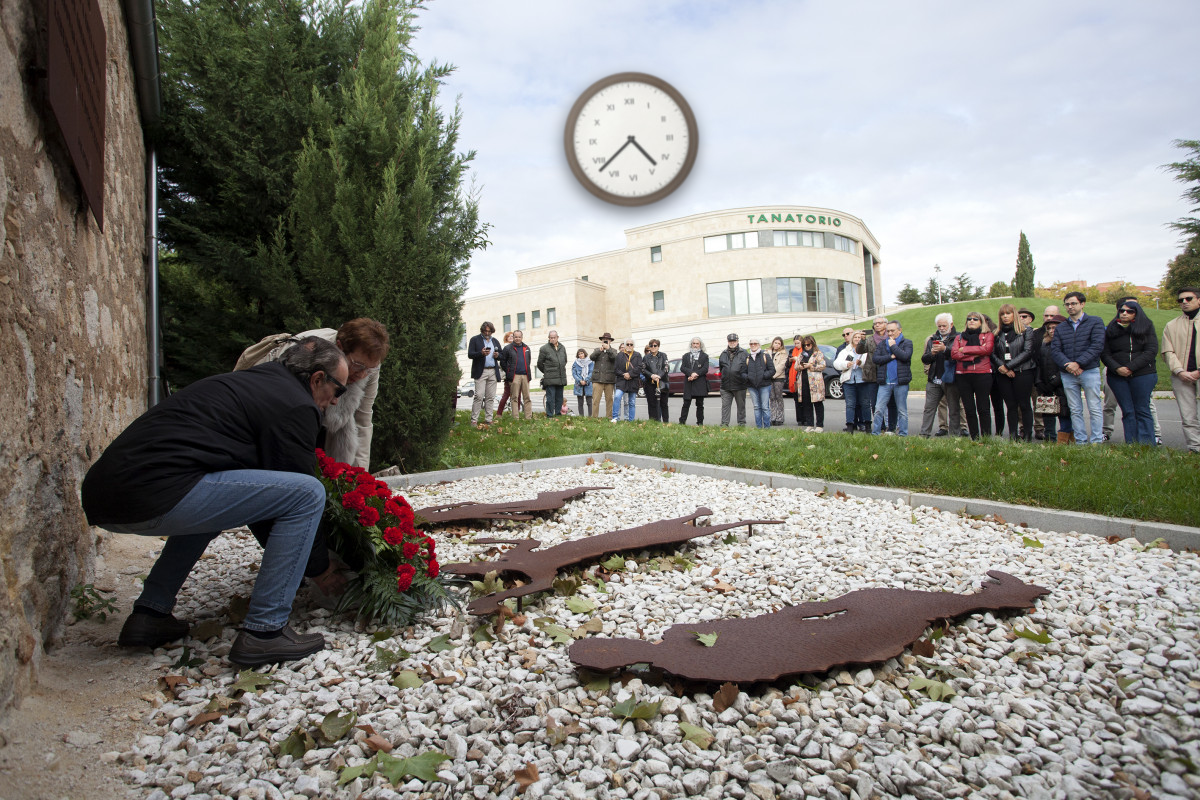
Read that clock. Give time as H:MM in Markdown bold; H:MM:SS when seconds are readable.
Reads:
**4:38**
